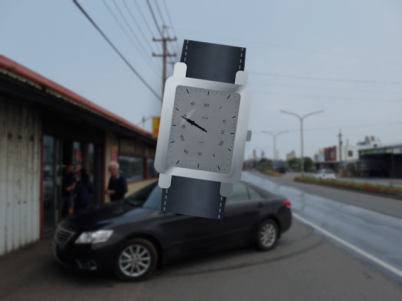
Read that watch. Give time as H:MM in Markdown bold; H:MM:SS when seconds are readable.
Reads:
**9:49**
